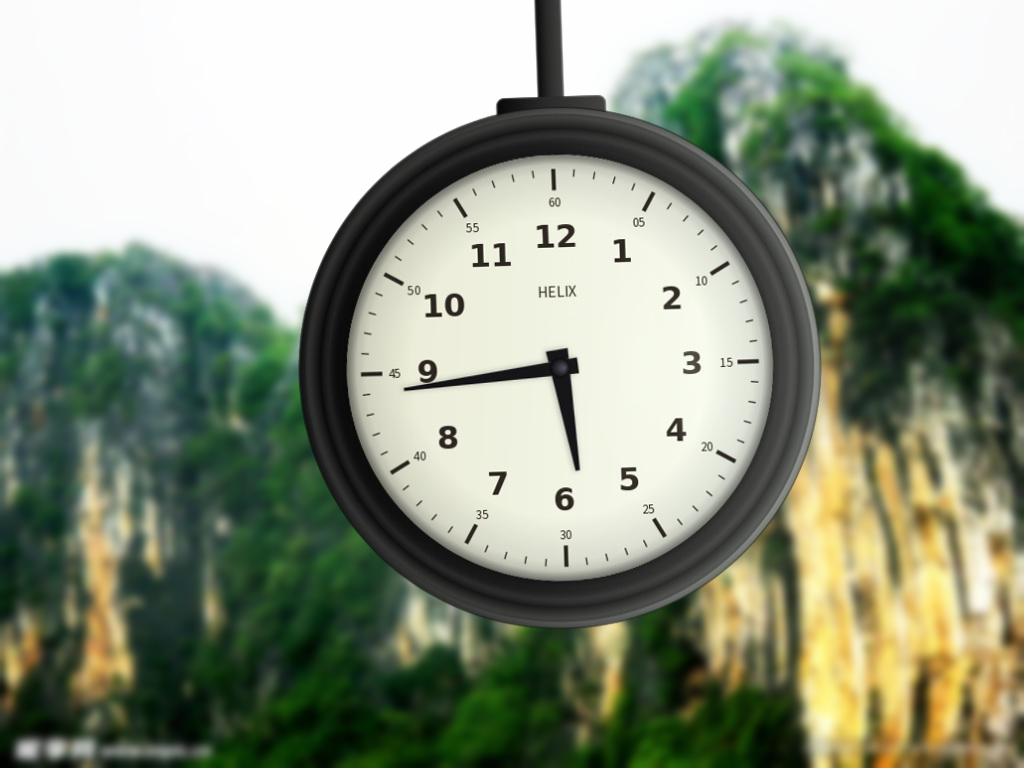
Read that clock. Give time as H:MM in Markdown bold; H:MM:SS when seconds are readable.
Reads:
**5:44**
